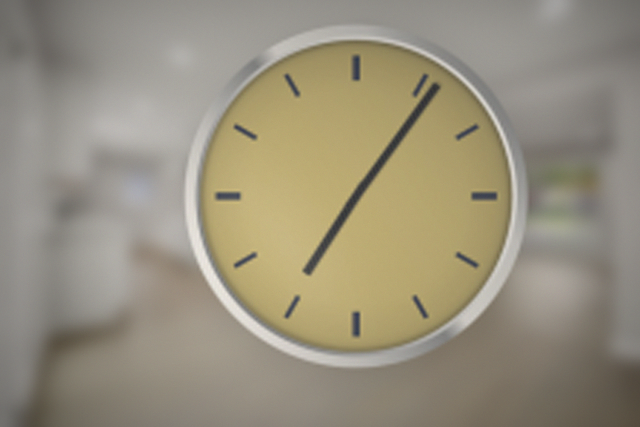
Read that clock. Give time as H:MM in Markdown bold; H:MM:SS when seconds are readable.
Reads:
**7:06**
